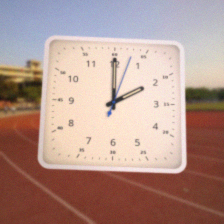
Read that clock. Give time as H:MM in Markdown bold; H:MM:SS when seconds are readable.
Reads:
**2:00:03**
